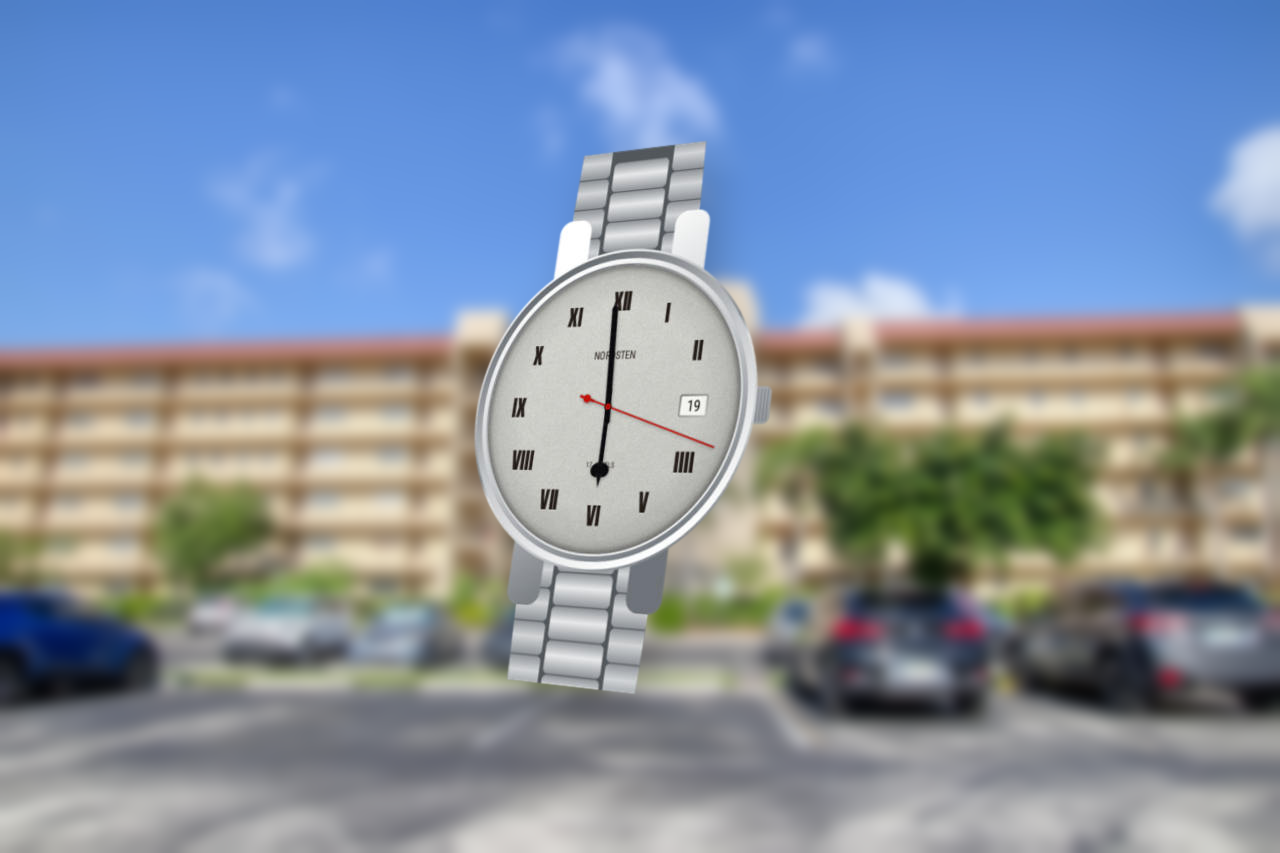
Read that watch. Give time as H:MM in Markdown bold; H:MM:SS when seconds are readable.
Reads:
**5:59:18**
